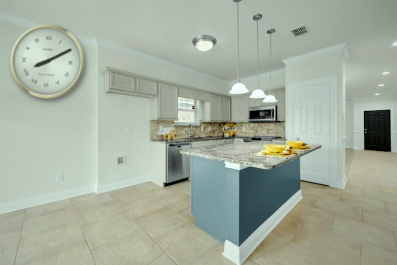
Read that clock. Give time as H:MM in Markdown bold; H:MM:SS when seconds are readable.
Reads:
**8:10**
